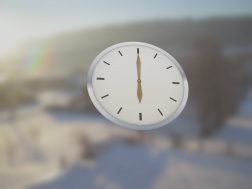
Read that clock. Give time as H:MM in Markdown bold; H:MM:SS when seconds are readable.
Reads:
**6:00**
